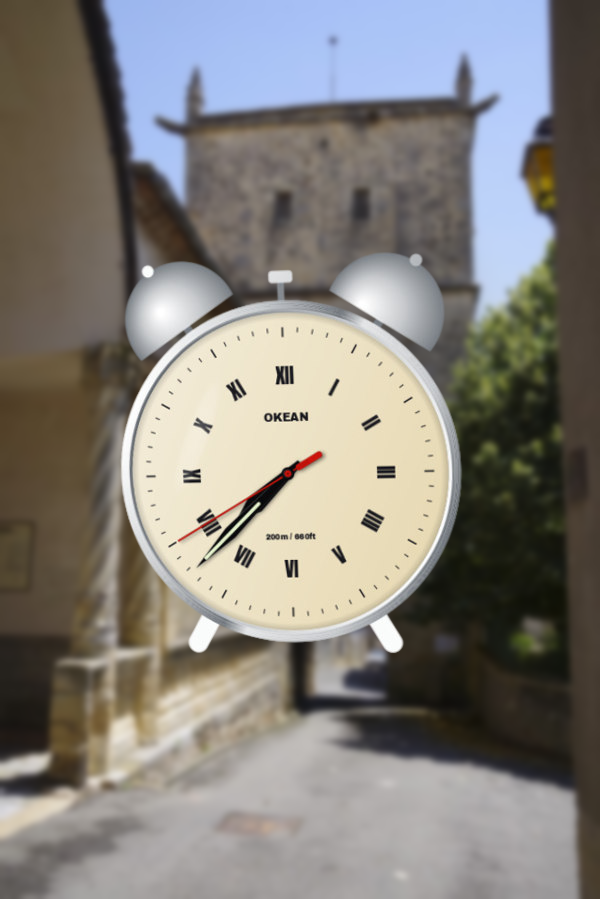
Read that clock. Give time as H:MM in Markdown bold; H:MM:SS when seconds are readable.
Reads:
**7:37:40**
